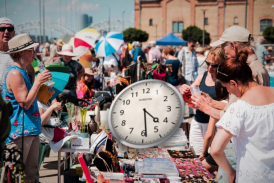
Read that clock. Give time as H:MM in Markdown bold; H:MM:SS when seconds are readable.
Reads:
**4:29**
